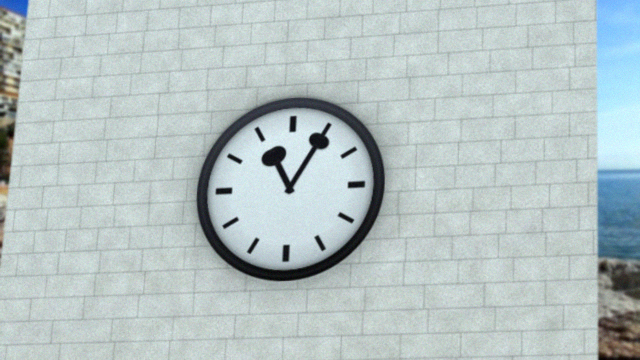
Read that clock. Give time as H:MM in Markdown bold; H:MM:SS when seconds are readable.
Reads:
**11:05**
